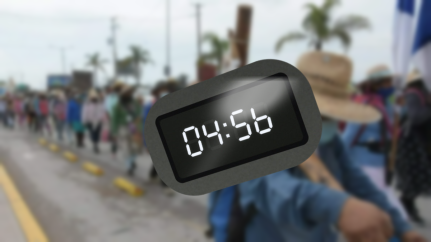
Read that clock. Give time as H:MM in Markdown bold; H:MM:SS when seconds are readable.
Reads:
**4:56**
